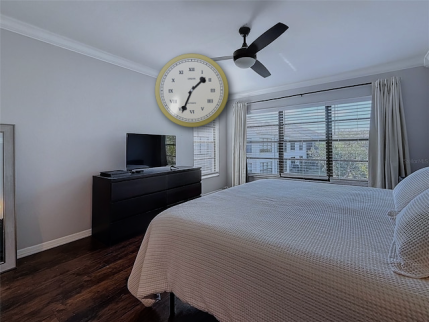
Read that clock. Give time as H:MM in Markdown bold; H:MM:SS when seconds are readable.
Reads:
**1:34**
